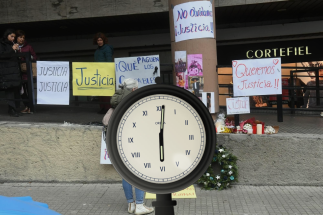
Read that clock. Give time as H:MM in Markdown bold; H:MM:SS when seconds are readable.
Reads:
**6:01**
